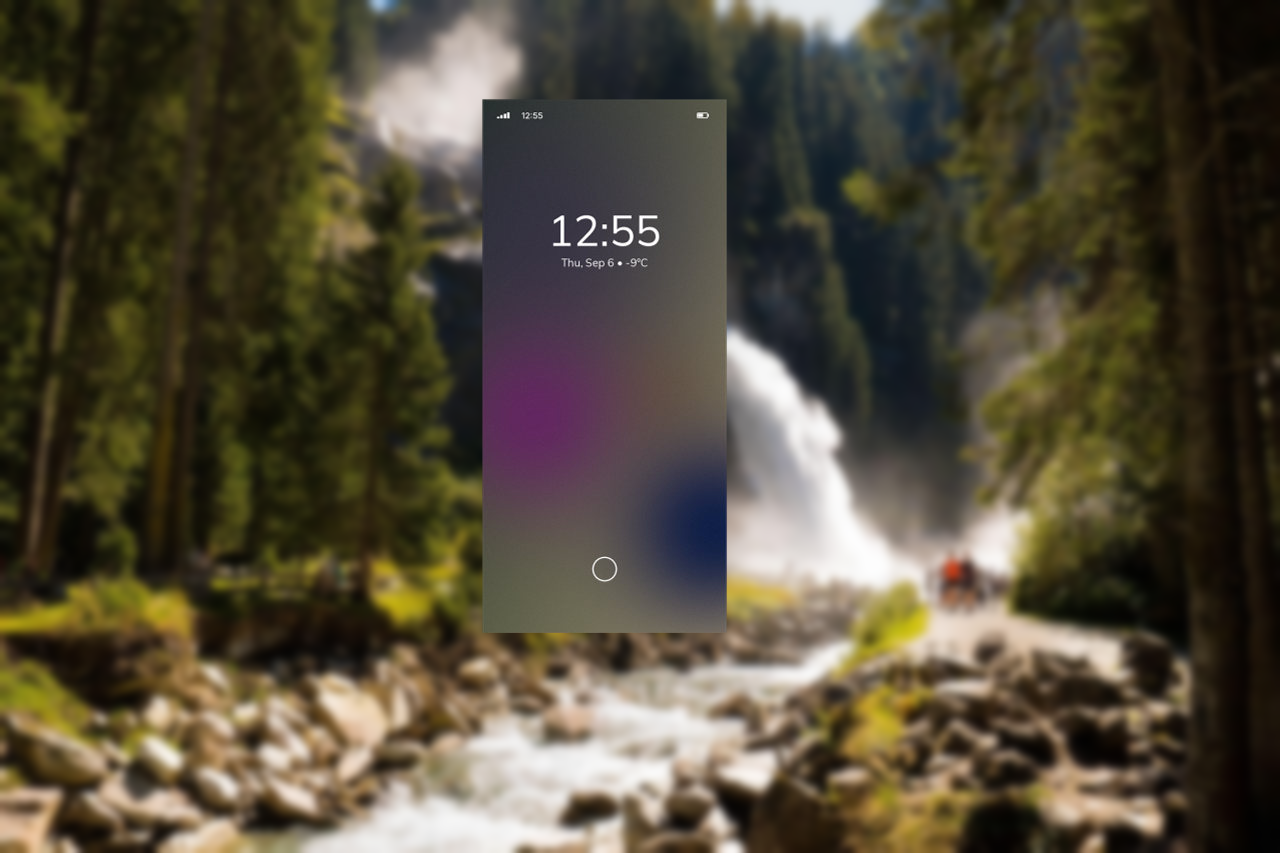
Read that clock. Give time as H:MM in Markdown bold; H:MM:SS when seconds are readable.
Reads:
**12:55**
